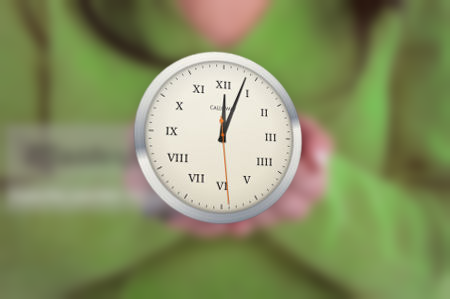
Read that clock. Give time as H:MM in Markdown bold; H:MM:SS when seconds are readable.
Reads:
**12:03:29**
